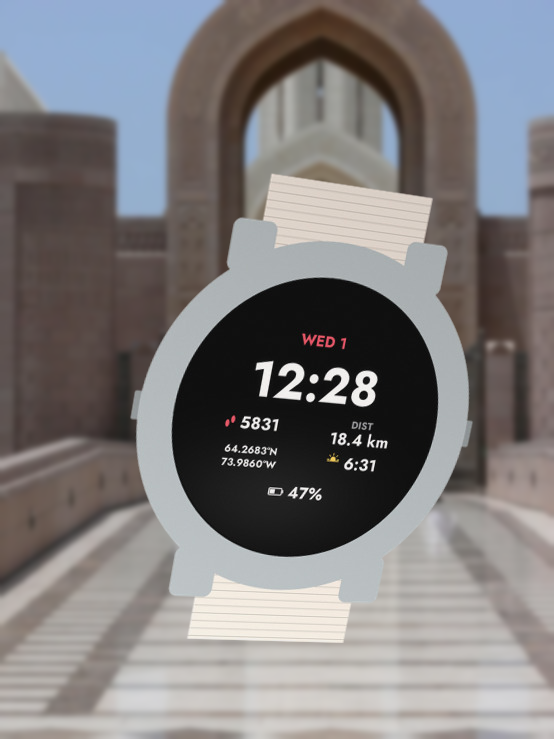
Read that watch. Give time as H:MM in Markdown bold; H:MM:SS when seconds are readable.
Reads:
**12:28**
